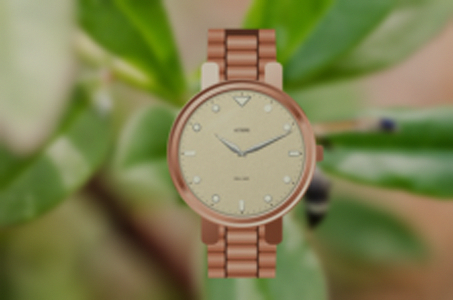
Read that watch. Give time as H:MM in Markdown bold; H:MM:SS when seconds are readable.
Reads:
**10:11**
